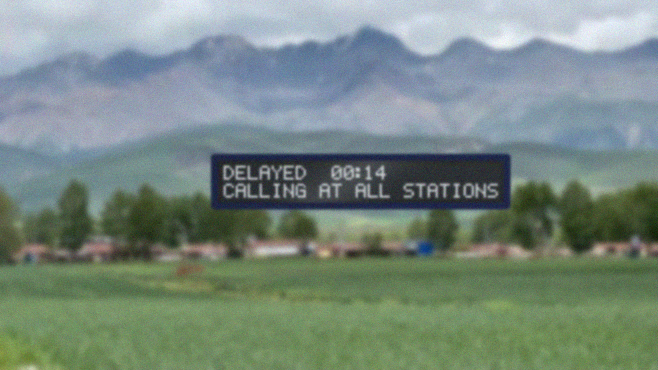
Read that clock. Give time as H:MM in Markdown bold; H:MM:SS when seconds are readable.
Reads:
**0:14**
